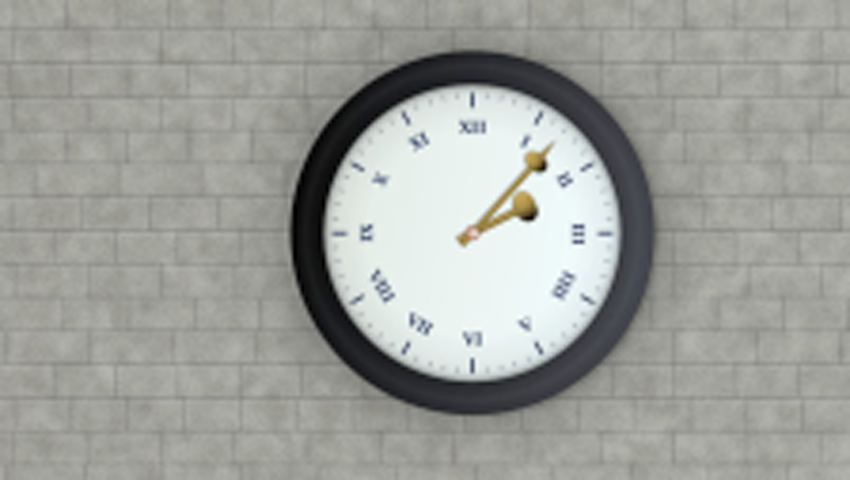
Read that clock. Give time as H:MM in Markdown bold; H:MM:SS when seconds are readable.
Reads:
**2:07**
